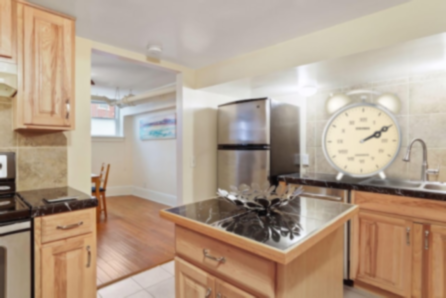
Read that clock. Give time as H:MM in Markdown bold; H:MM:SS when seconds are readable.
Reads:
**2:10**
